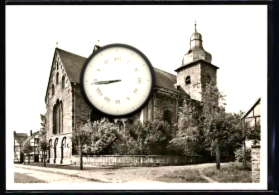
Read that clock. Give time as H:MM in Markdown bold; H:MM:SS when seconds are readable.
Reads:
**8:44**
